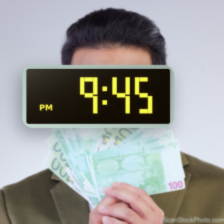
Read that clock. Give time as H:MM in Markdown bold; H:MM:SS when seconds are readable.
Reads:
**9:45**
